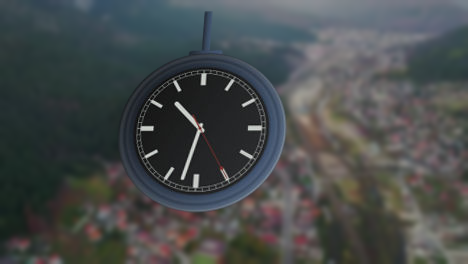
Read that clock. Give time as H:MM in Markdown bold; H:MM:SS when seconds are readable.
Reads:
**10:32:25**
